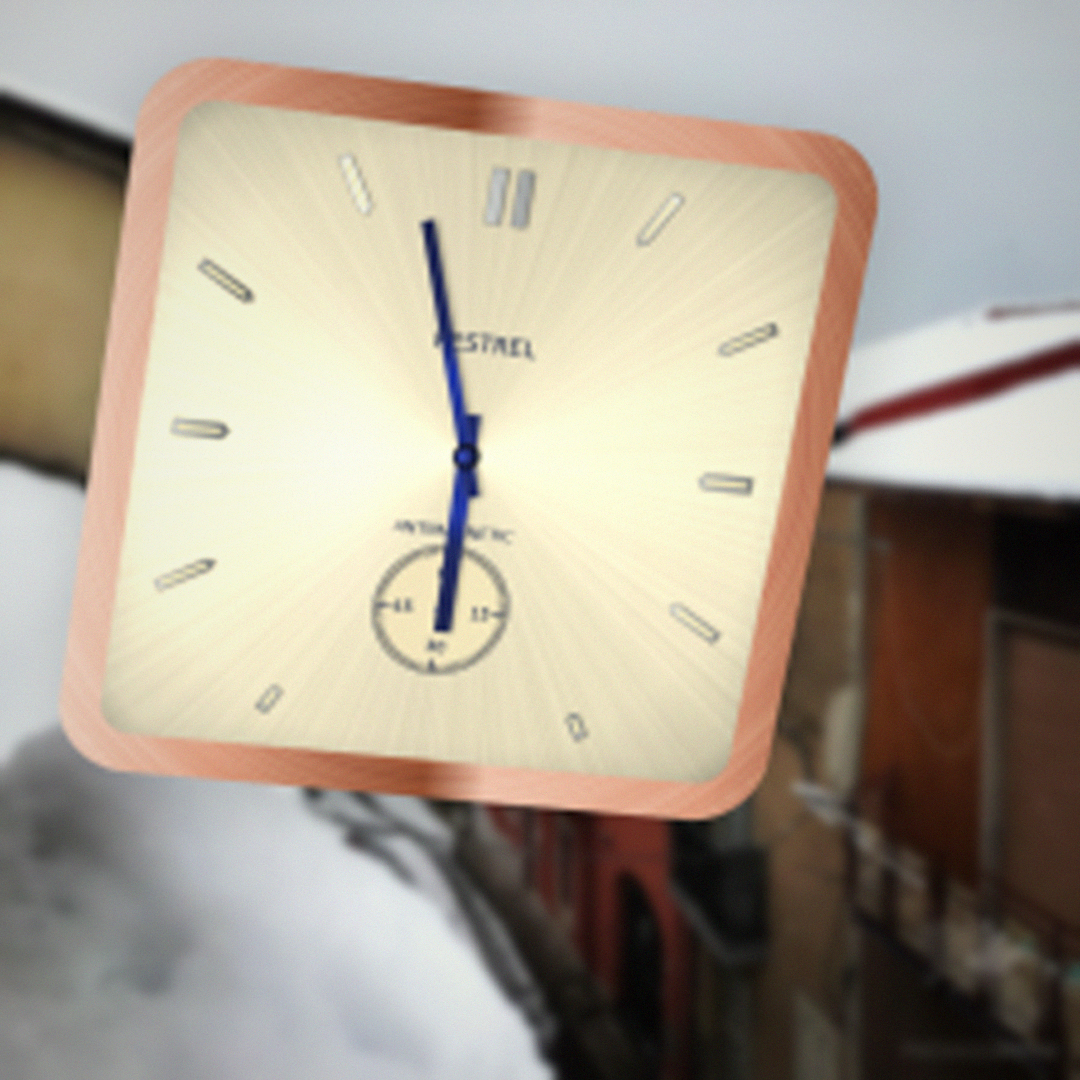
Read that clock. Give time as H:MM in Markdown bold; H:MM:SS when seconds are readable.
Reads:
**5:57**
